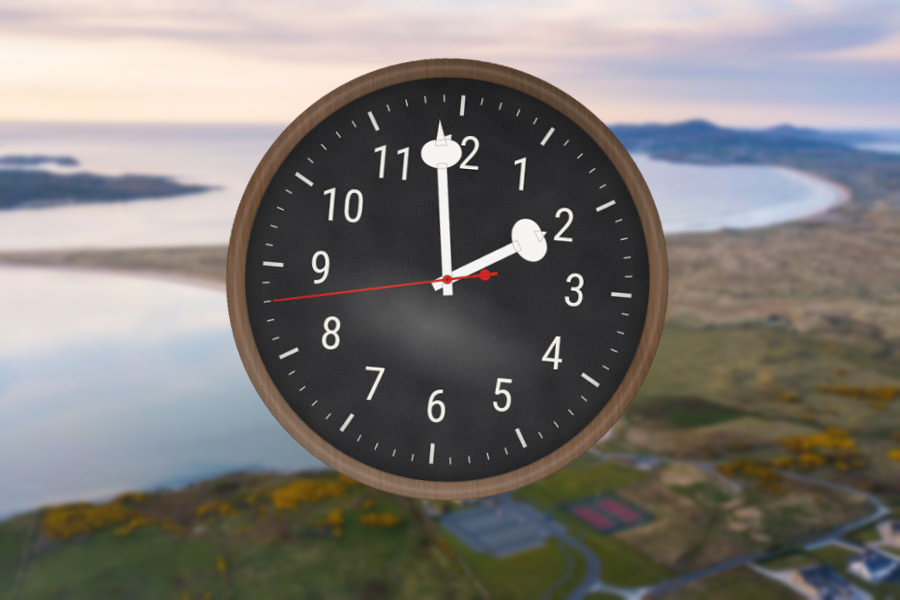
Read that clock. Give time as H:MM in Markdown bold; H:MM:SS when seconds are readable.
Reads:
**1:58:43**
